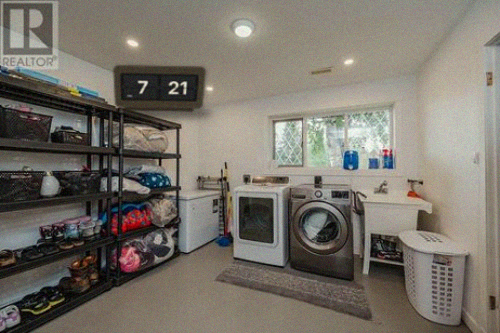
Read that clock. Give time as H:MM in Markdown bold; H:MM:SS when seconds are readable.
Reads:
**7:21**
